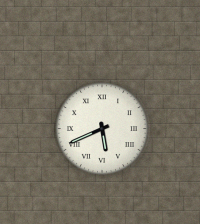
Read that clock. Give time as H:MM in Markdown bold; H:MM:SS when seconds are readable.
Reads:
**5:41**
